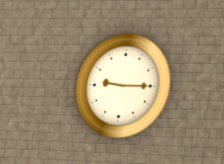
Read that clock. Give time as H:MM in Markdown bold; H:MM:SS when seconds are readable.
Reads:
**9:15**
